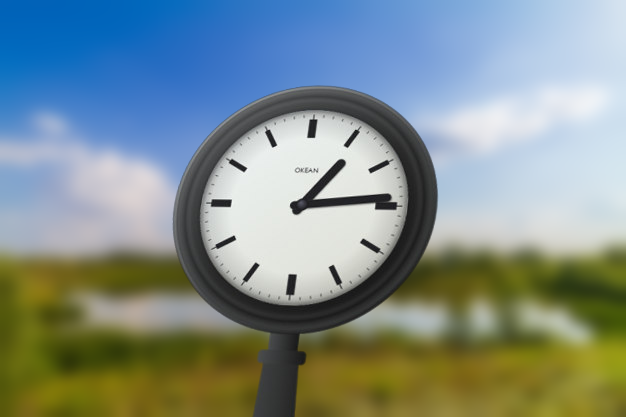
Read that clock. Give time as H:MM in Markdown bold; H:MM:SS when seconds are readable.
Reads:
**1:14**
